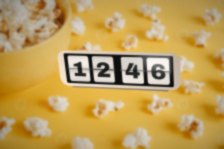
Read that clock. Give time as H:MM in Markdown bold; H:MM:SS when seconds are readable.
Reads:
**12:46**
